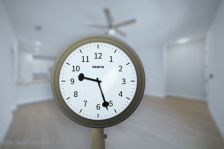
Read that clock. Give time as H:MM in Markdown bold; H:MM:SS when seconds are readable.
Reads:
**9:27**
